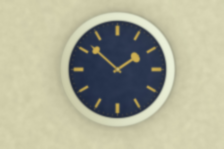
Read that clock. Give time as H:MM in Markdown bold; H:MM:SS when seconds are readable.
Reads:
**1:52**
